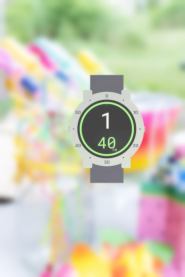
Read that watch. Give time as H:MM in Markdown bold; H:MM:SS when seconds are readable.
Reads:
**1:40**
